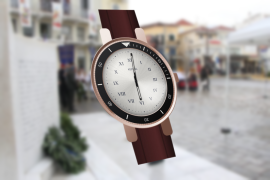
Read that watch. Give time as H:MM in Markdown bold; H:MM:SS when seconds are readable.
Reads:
**6:01**
